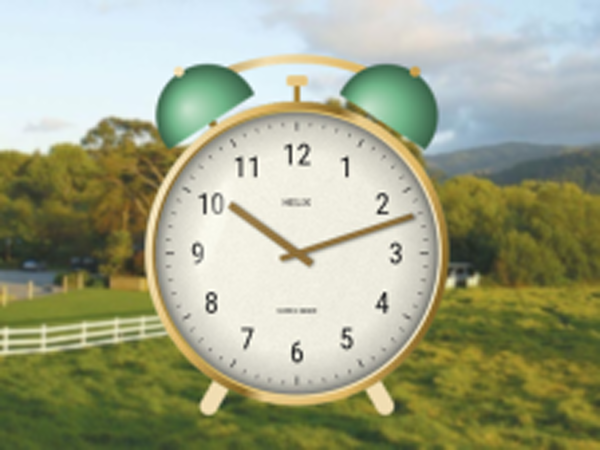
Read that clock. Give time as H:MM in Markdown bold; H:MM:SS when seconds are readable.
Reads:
**10:12**
